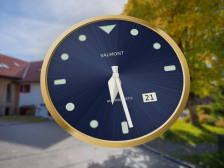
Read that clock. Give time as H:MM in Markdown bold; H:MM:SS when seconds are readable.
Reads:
**6:29**
